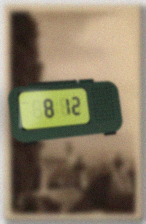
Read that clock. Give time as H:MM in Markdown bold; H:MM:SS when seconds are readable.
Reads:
**8:12**
